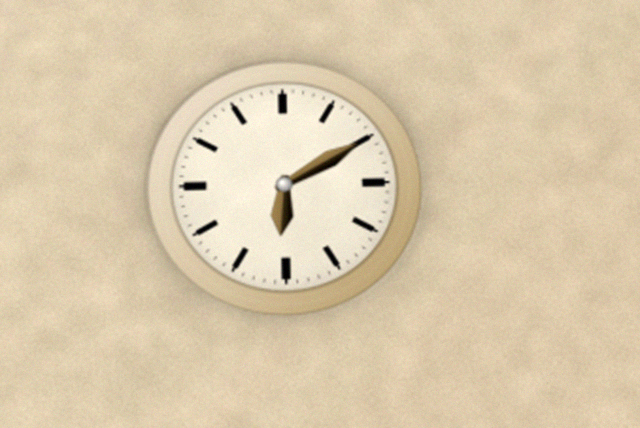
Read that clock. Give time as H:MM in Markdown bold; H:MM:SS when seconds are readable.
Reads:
**6:10**
